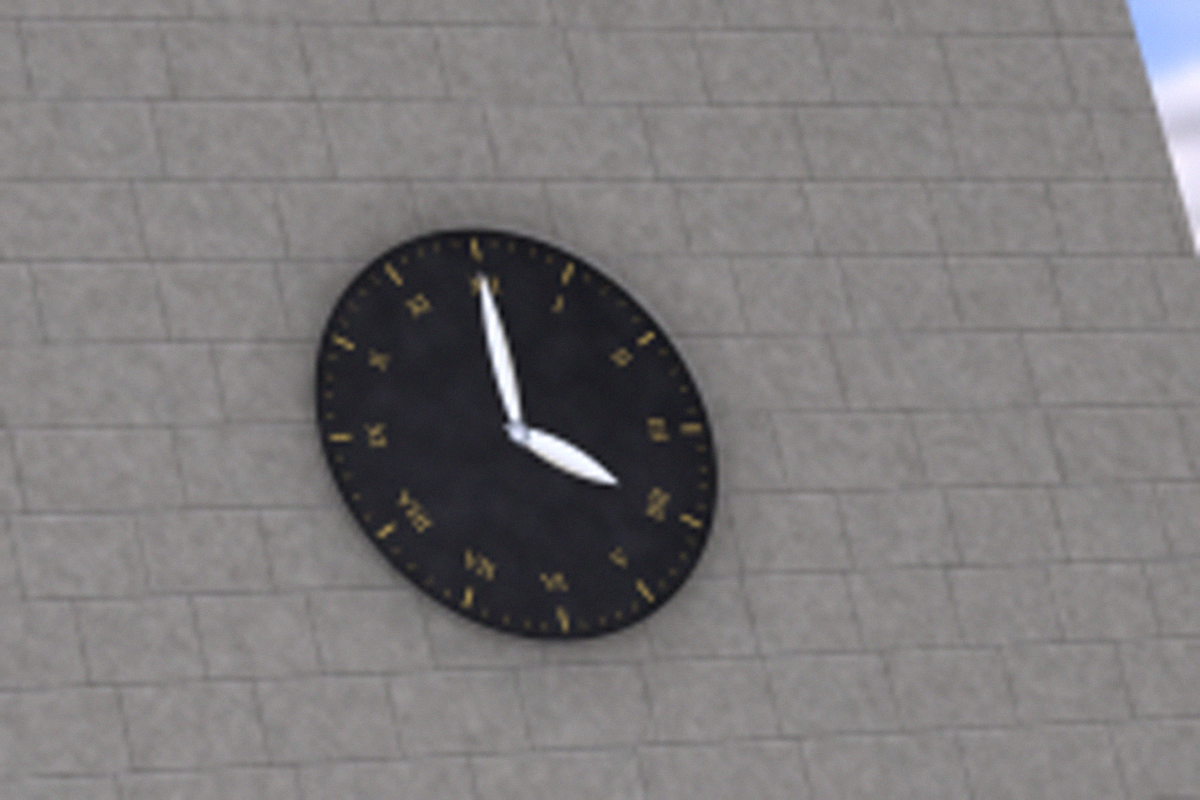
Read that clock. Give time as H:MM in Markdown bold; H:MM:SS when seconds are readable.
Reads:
**4:00**
